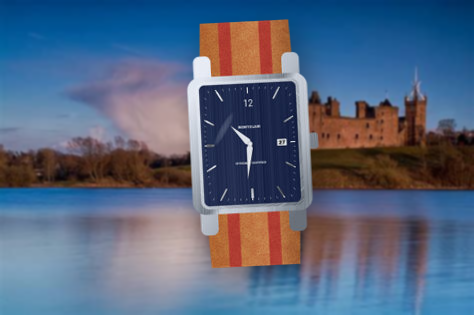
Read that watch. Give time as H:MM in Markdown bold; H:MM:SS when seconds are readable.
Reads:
**10:31**
